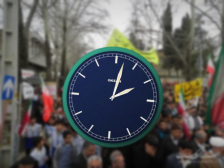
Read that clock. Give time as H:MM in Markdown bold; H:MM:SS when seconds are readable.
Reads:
**2:02**
